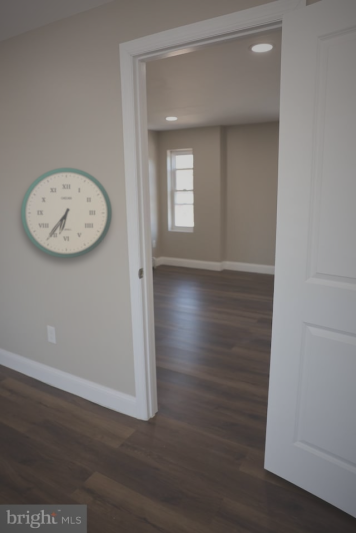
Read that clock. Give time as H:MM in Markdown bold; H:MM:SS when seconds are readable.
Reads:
**6:36**
